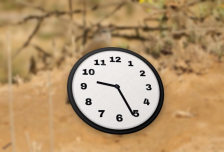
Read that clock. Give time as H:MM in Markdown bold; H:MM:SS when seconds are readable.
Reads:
**9:26**
